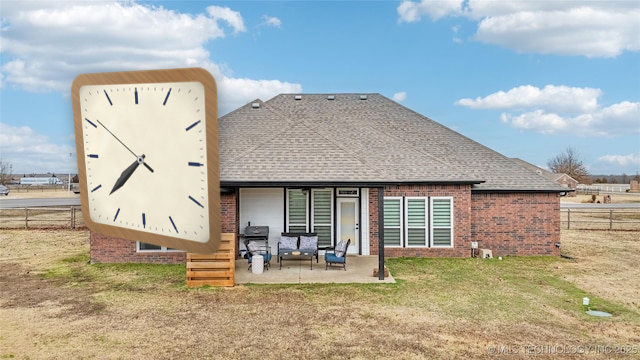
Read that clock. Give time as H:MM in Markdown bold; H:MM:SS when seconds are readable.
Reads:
**7:37:51**
